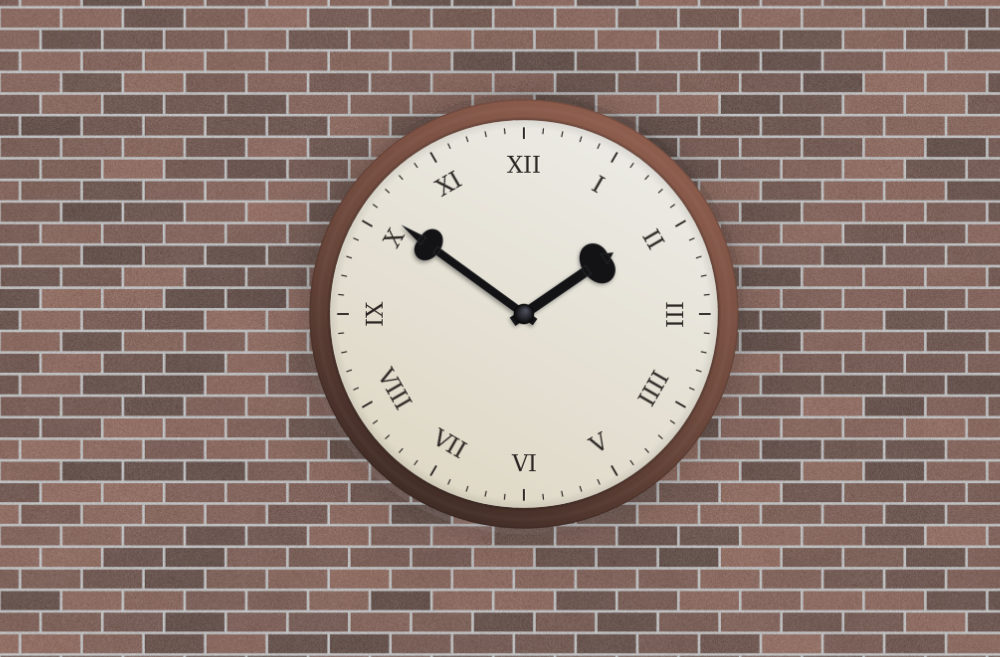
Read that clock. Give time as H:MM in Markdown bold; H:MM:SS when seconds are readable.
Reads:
**1:51**
